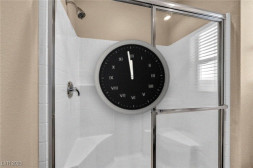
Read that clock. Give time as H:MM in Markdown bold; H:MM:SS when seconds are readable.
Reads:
**11:59**
